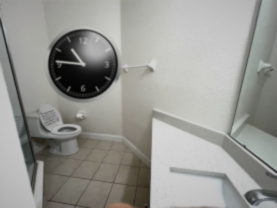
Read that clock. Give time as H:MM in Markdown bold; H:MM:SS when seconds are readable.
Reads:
**10:46**
